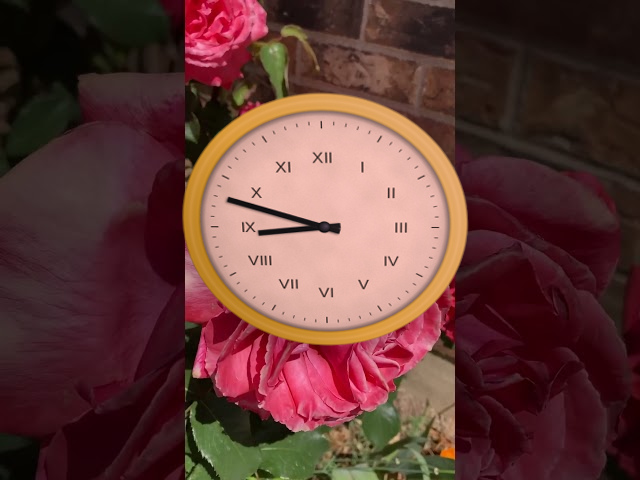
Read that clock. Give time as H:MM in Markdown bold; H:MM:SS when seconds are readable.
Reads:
**8:48**
